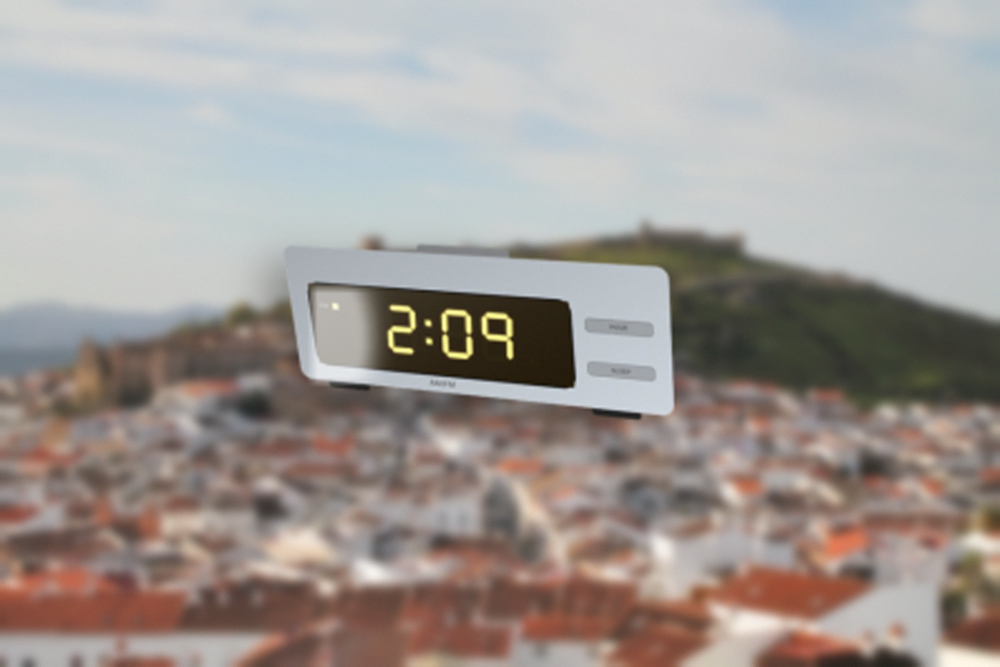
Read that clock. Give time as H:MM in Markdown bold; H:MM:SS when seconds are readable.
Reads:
**2:09**
